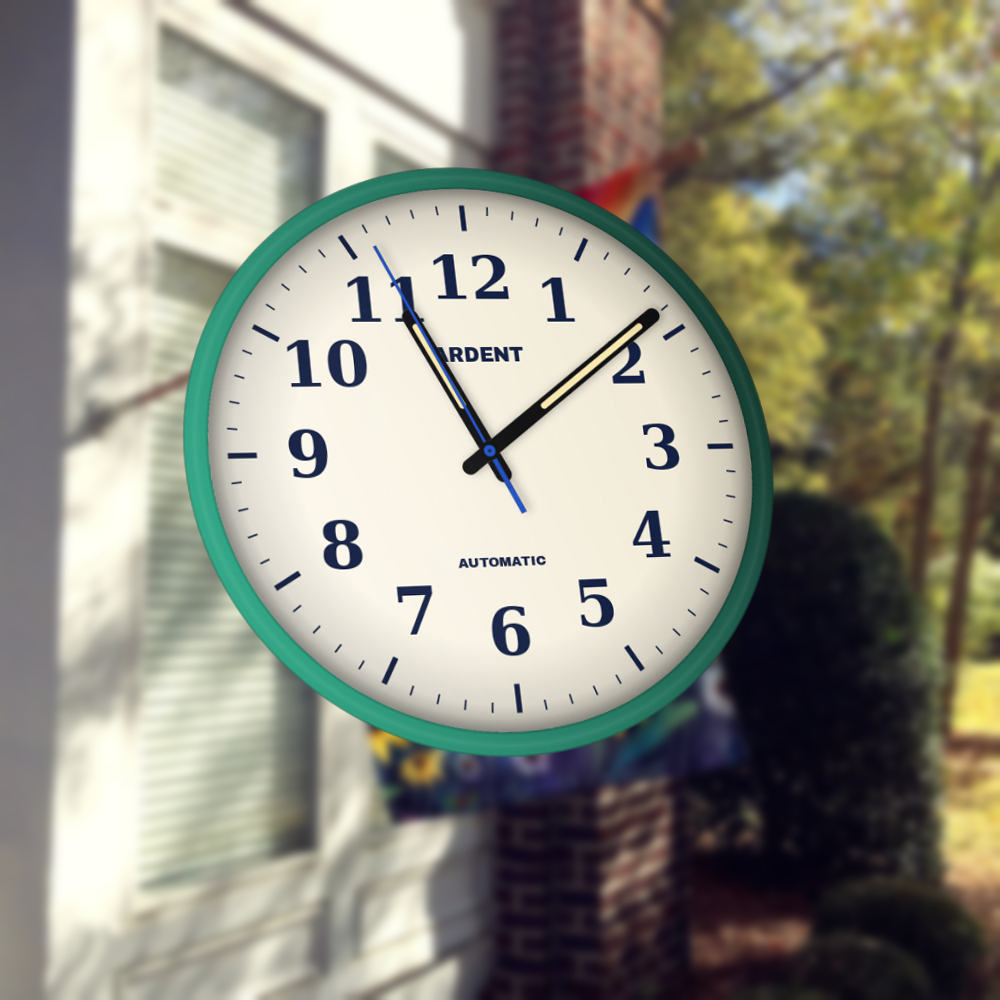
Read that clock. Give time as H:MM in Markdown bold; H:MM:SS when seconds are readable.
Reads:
**11:08:56**
